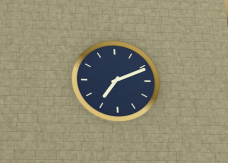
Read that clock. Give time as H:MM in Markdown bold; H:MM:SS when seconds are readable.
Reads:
**7:11**
